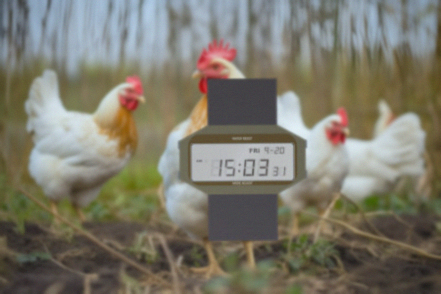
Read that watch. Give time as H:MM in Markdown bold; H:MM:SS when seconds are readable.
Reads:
**15:03**
